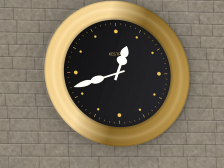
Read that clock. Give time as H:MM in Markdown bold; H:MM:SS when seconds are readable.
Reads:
**12:42**
